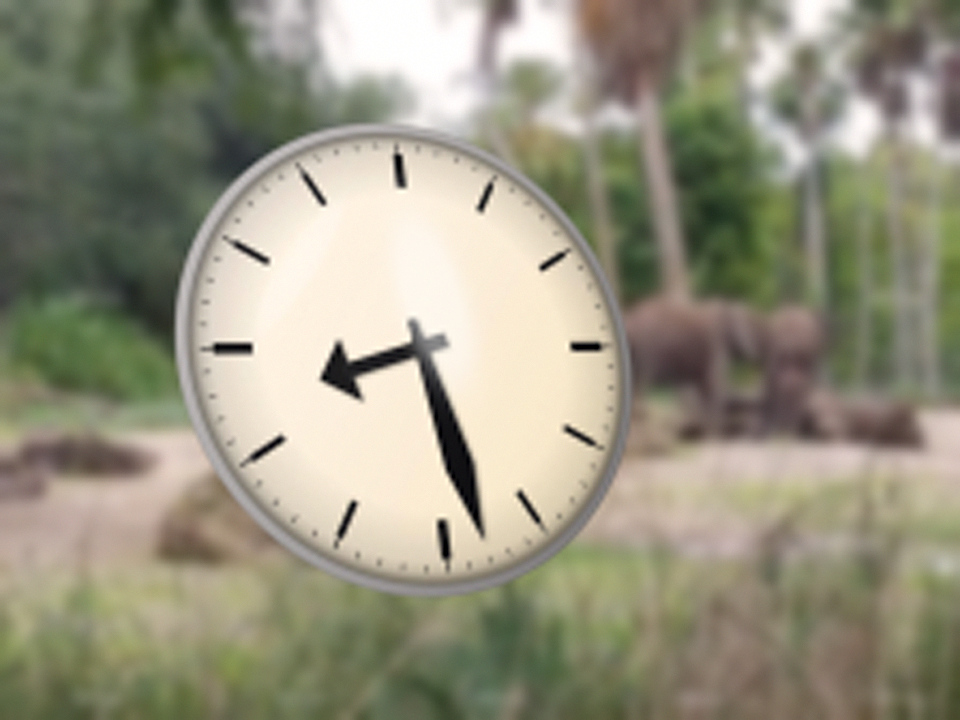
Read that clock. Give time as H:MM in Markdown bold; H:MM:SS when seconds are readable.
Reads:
**8:28**
